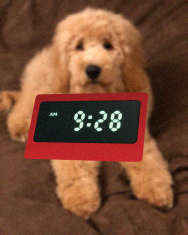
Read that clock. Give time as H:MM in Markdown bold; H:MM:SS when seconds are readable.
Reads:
**9:28**
